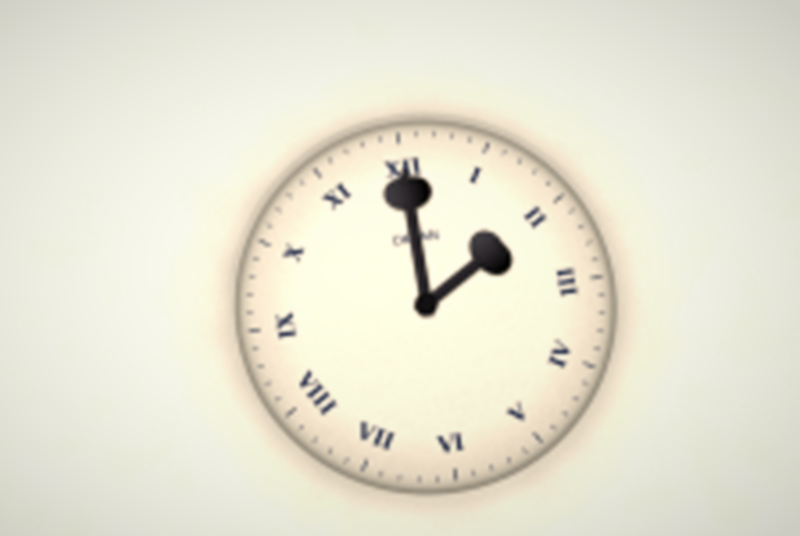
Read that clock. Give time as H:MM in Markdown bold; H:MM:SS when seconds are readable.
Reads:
**2:00**
